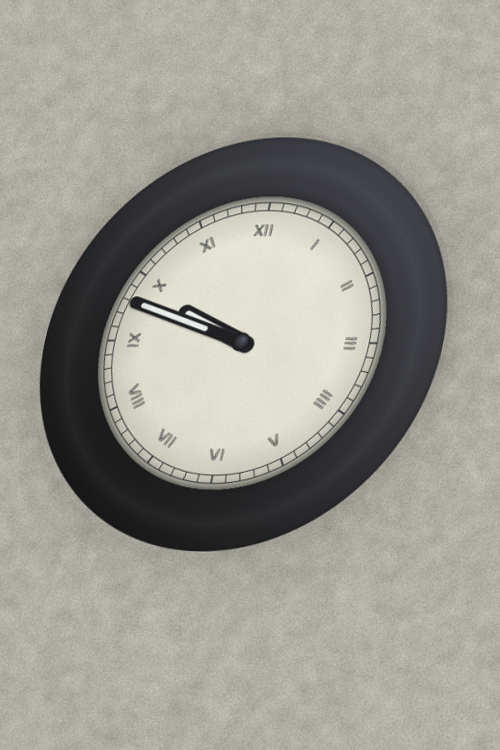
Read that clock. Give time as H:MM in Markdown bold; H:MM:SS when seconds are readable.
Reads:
**9:48**
